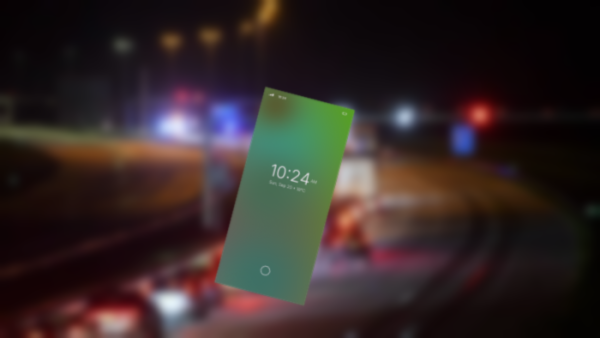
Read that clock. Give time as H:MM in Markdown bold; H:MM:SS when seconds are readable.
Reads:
**10:24**
